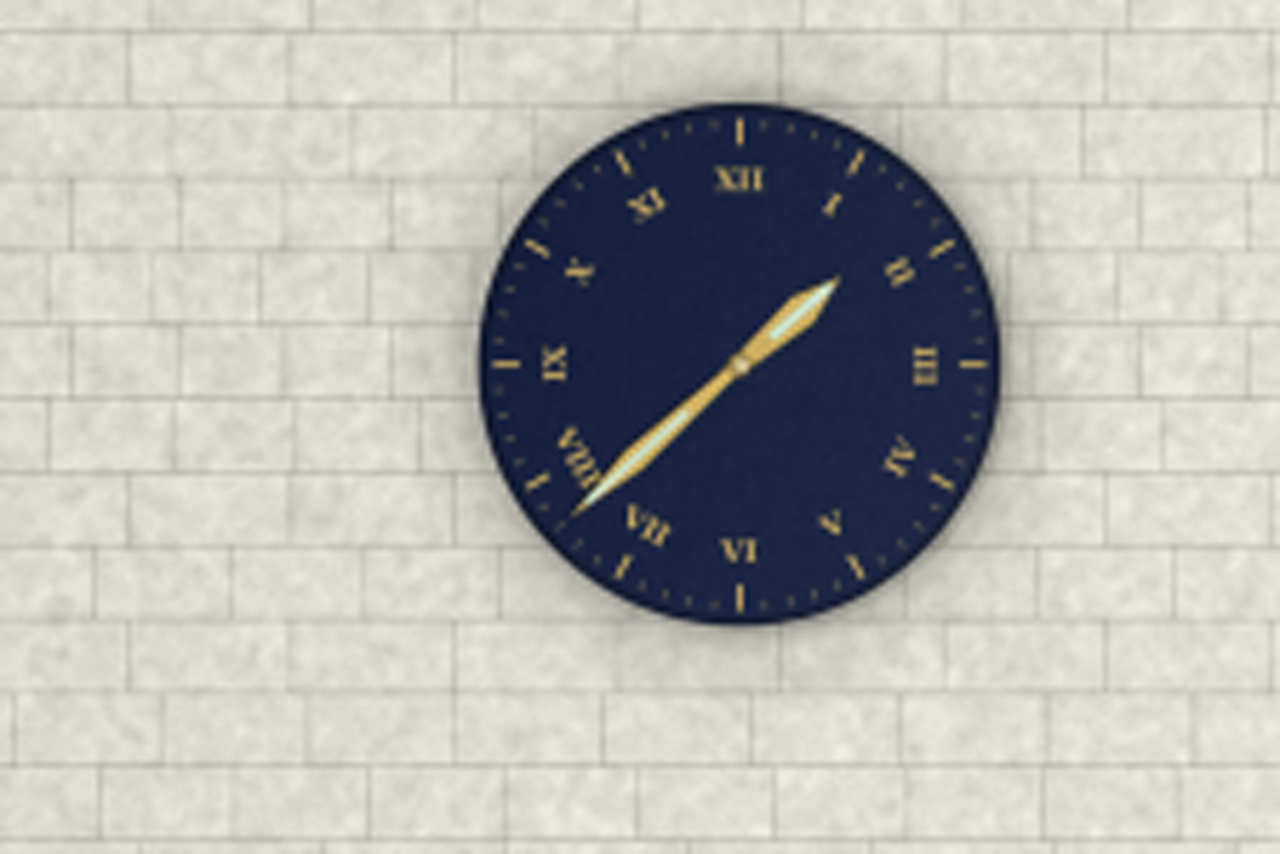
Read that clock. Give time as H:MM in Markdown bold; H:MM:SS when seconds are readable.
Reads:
**1:38**
